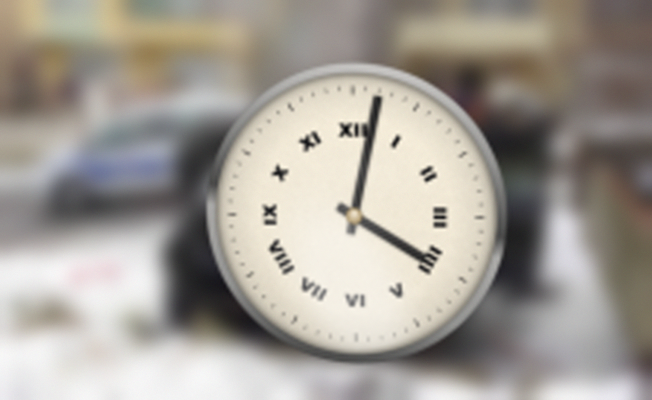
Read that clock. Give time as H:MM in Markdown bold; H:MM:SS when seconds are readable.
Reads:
**4:02**
